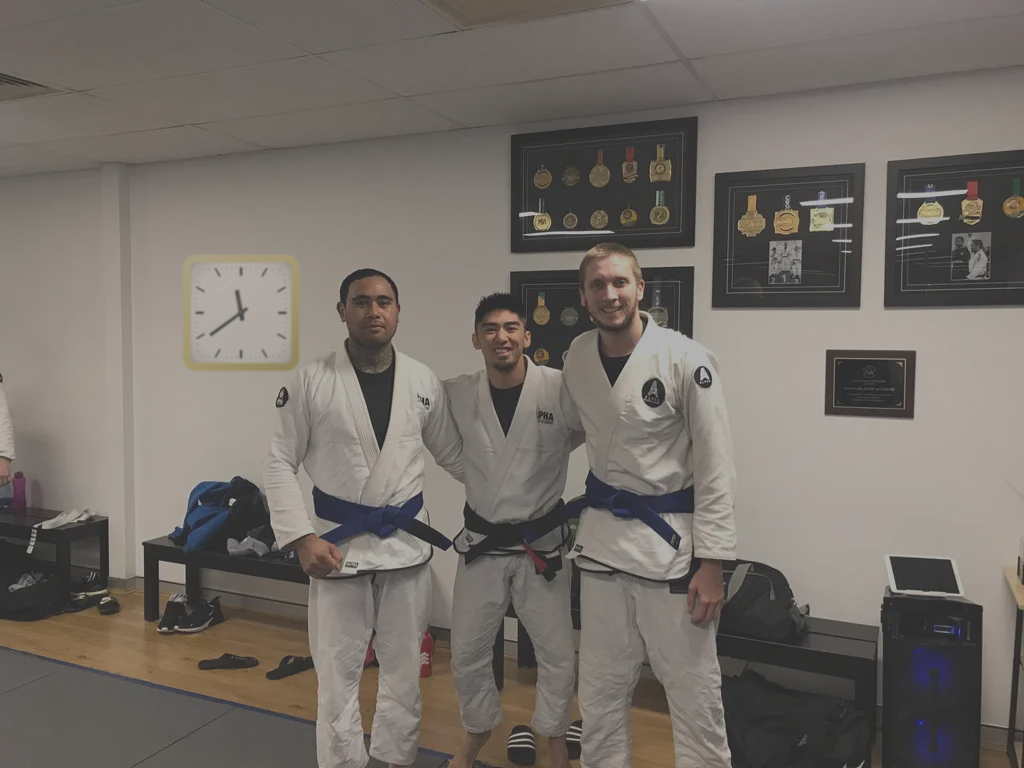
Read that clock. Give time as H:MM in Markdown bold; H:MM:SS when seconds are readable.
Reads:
**11:39**
